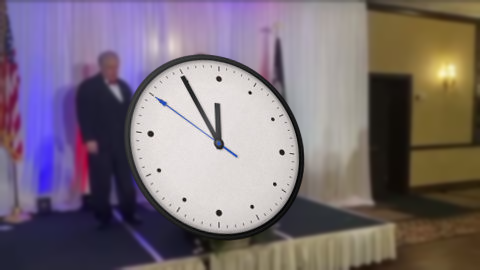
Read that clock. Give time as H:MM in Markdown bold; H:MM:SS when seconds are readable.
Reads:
**11:54:50**
